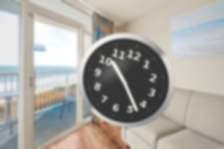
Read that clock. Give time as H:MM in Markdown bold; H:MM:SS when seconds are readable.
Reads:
**10:23**
